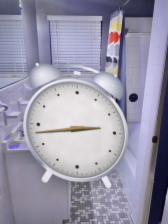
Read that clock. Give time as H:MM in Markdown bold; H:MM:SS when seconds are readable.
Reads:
**2:43**
